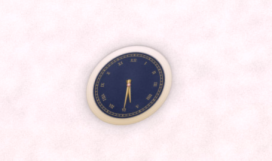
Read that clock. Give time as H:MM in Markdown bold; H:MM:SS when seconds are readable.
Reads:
**5:30**
